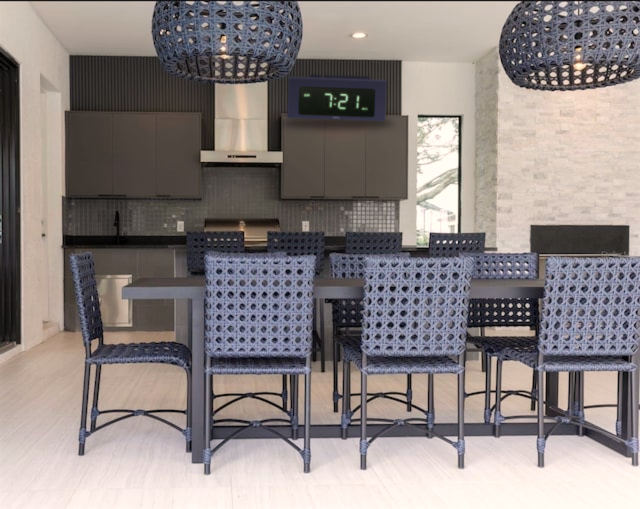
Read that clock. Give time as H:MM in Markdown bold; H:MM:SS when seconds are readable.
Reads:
**7:21**
